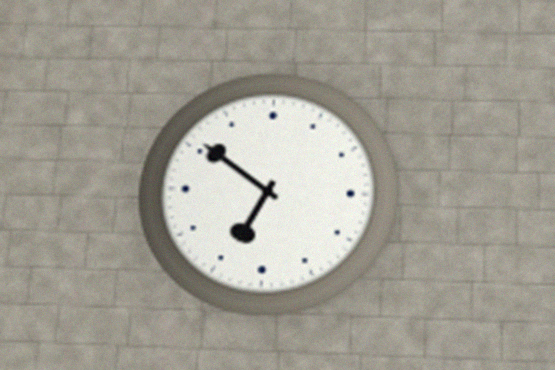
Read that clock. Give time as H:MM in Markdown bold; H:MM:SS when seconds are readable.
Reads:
**6:51**
